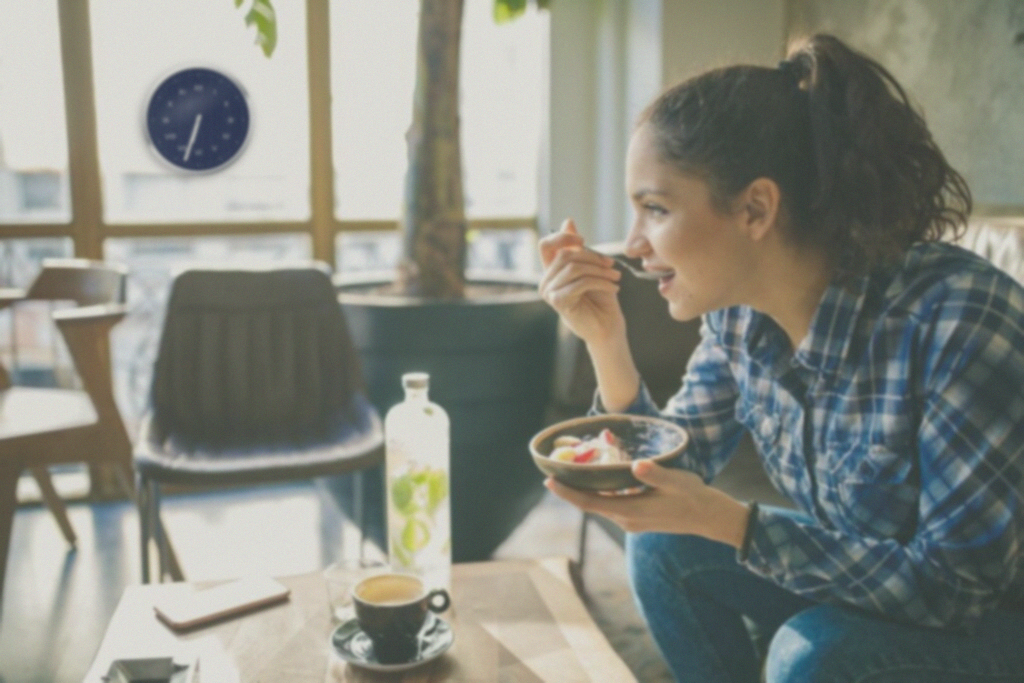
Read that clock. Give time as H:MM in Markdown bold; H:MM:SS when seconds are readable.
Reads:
**6:33**
